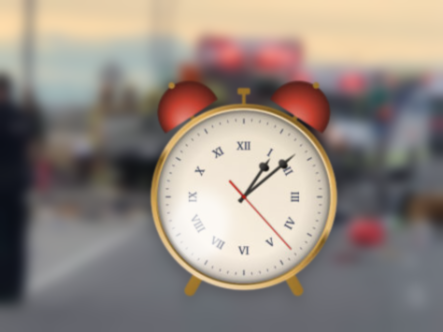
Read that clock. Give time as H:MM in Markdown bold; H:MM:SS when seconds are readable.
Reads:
**1:08:23**
